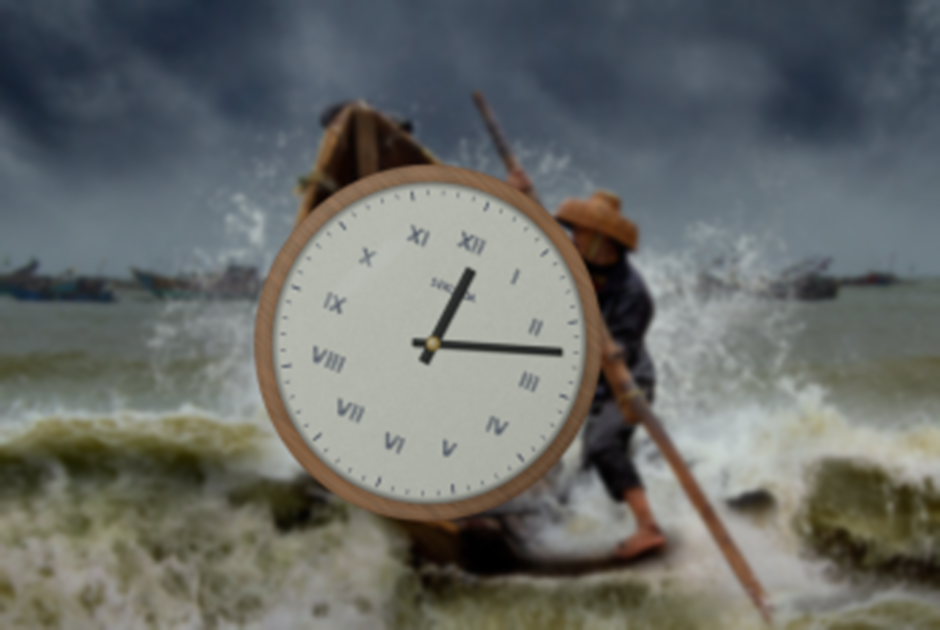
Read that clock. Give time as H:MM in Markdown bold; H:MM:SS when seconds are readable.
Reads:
**12:12**
